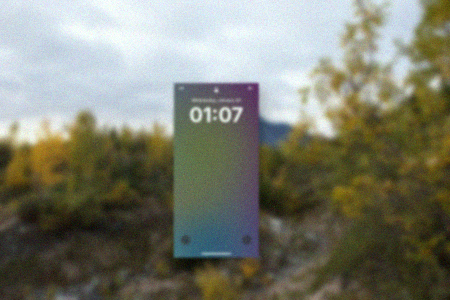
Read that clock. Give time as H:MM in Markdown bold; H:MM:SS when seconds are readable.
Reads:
**1:07**
